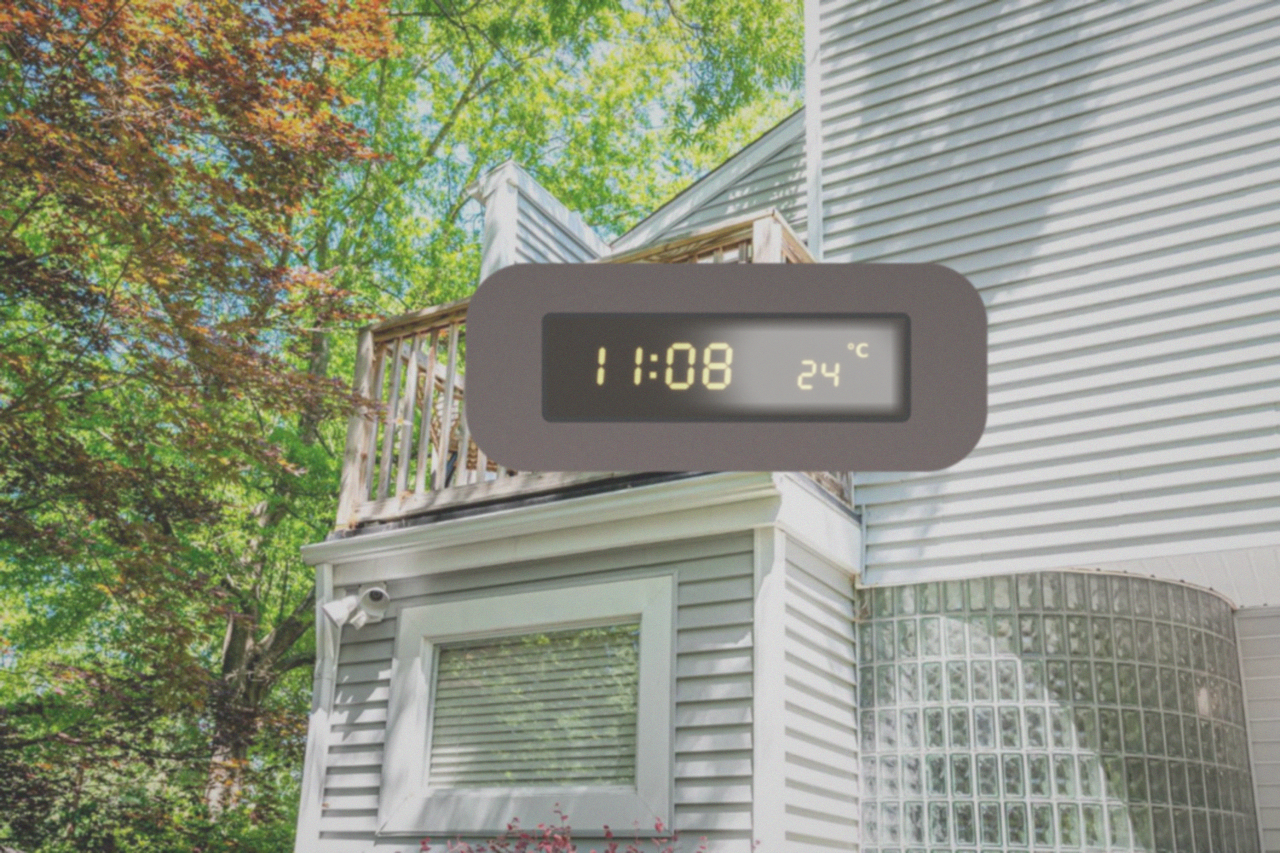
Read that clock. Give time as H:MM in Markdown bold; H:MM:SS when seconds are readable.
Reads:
**11:08**
